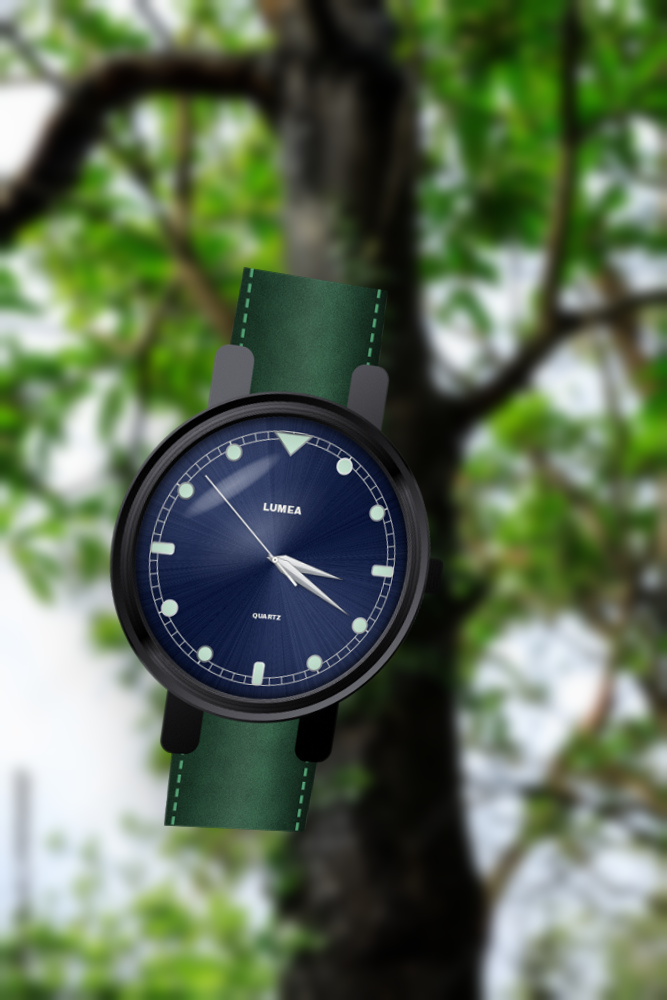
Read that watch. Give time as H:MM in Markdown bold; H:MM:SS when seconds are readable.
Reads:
**3:19:52**
